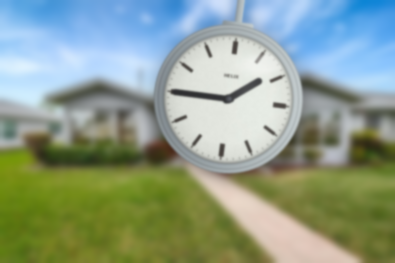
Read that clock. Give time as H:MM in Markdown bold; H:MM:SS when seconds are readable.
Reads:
**1:45**
